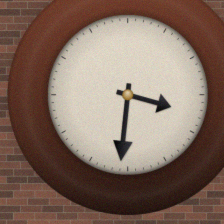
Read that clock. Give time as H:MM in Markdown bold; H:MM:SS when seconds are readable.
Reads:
**3:31**
